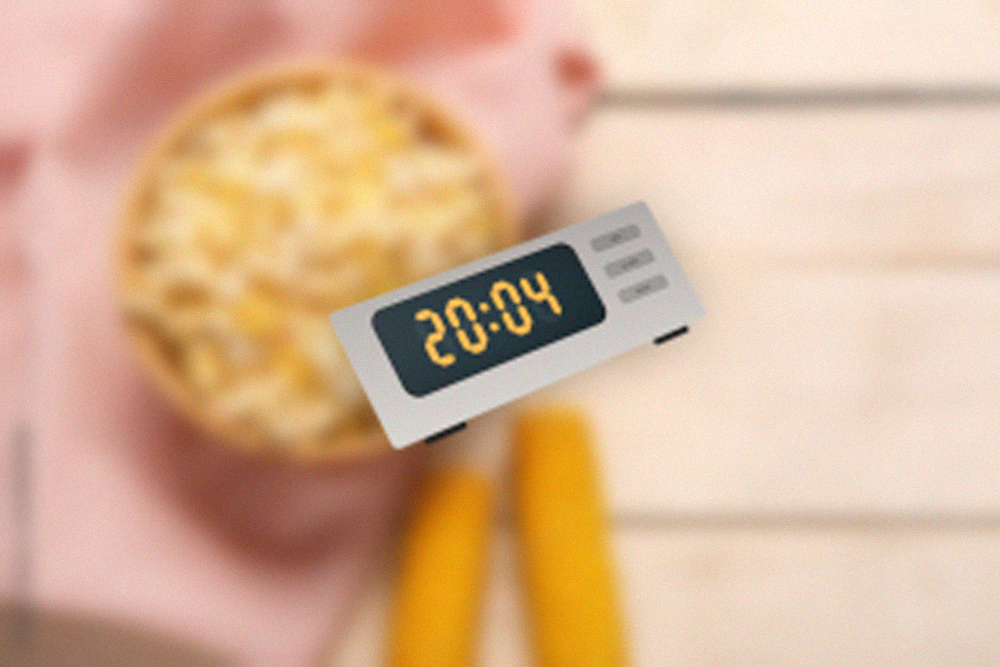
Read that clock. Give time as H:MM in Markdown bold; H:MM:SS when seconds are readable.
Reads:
**20:04**
